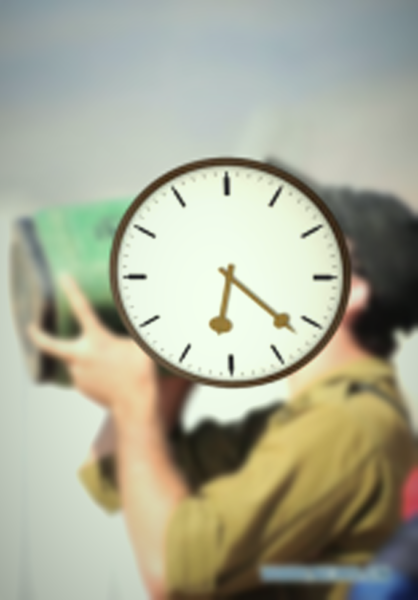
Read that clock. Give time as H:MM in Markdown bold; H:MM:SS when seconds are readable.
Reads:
**6:22**
